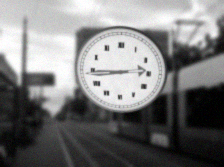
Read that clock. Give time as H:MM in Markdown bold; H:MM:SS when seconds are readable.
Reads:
**2:44**
